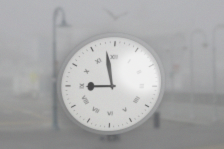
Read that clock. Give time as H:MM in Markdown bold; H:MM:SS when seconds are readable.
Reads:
**8:58**
